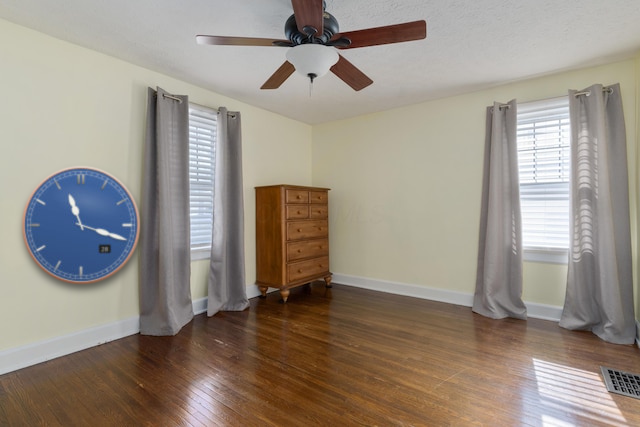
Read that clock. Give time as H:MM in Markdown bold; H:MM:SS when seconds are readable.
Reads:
**11:18**
